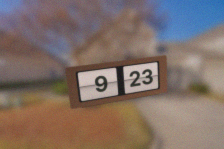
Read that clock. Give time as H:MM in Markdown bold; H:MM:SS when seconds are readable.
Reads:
**9:23**
